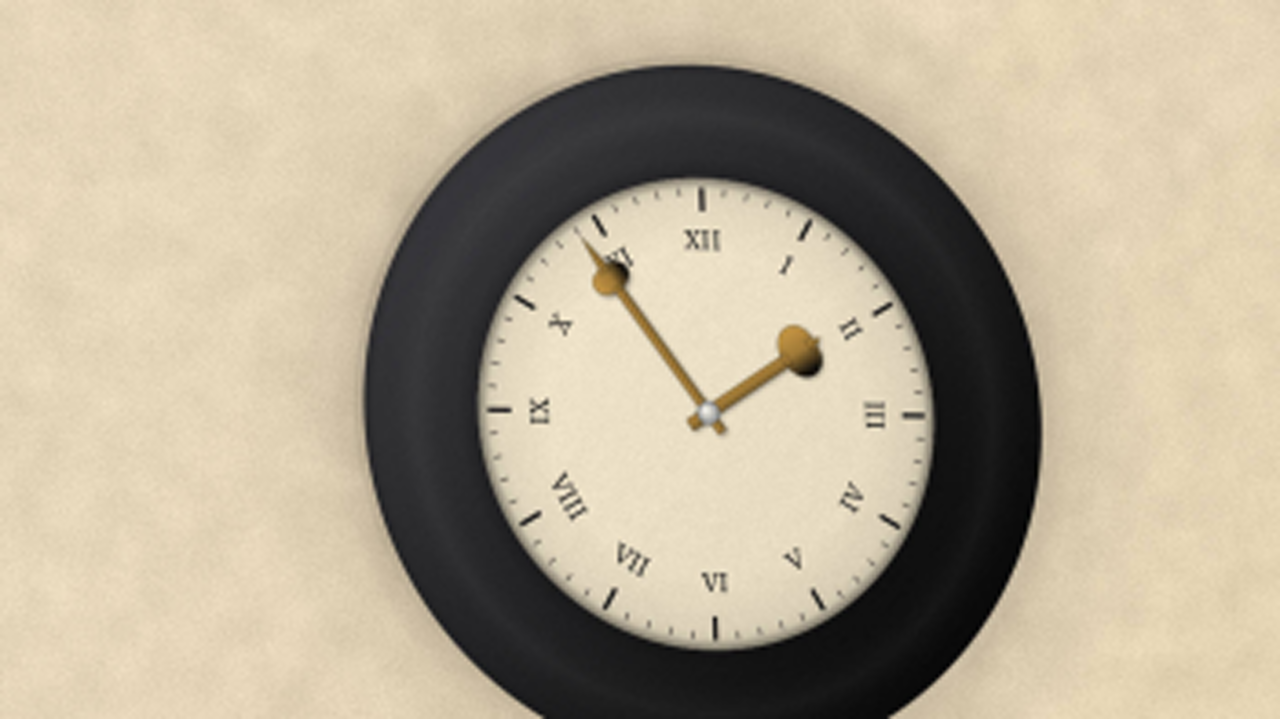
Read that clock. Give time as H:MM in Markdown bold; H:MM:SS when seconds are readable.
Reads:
**1:54**
